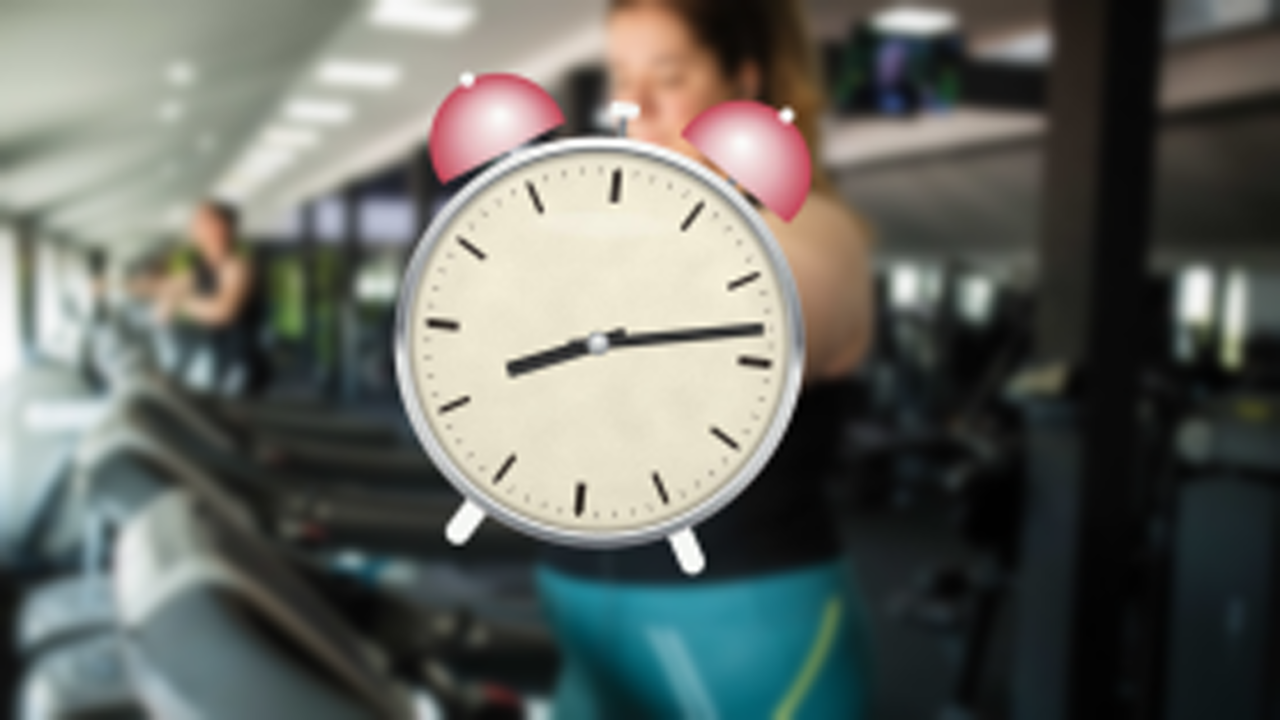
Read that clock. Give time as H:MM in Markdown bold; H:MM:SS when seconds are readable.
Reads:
**8:13**
